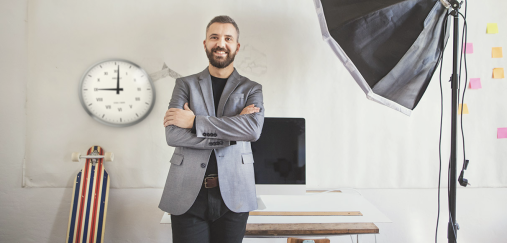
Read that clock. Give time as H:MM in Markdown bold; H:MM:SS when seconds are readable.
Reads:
**9:01**
